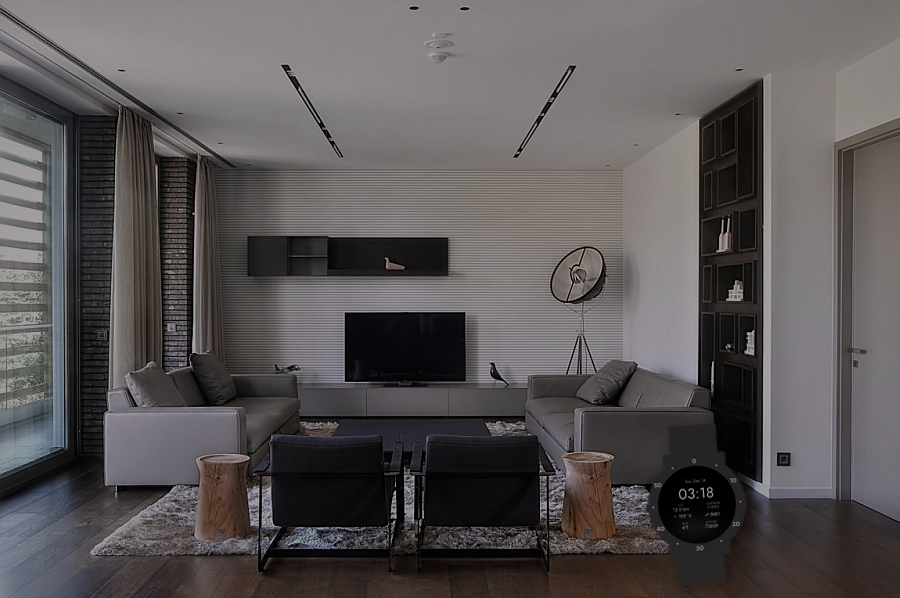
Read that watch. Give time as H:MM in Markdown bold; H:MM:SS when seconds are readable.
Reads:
**3:18**
